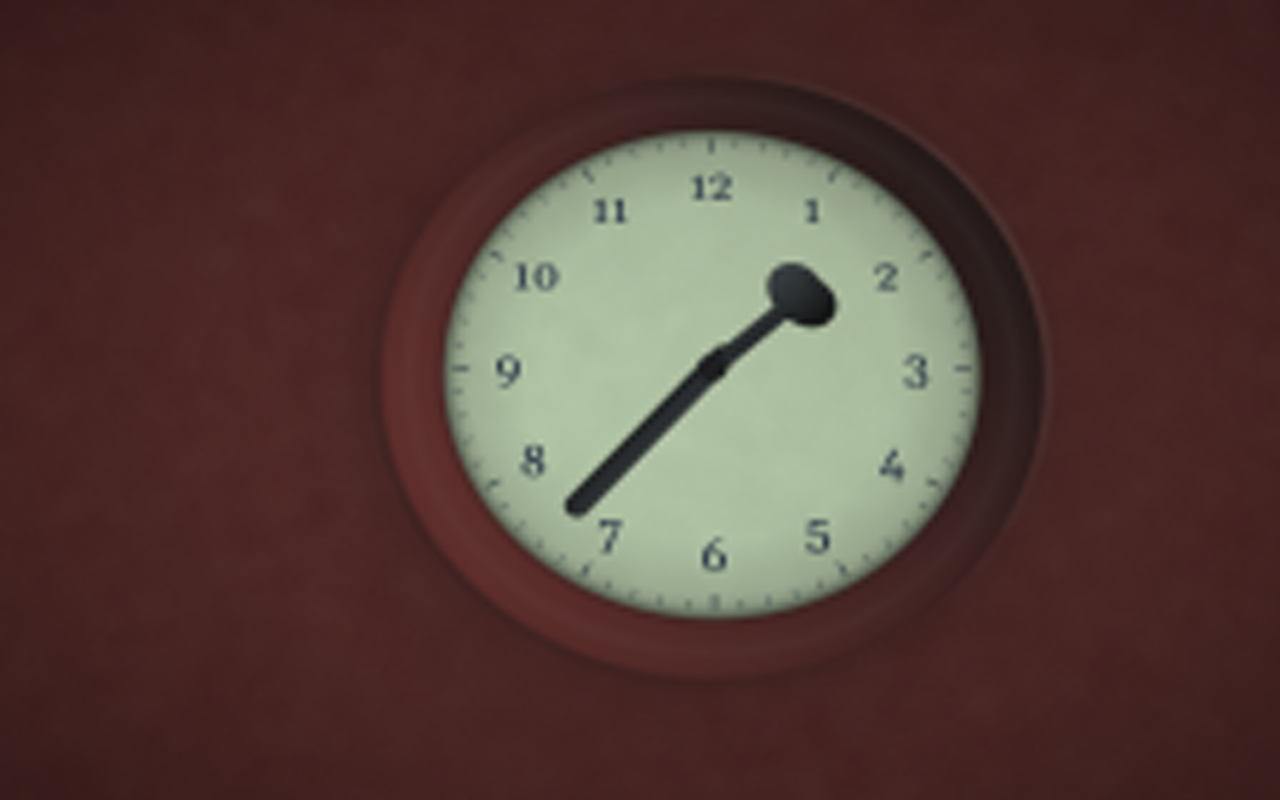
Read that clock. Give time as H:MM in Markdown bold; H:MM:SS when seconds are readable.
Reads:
**1:37**
